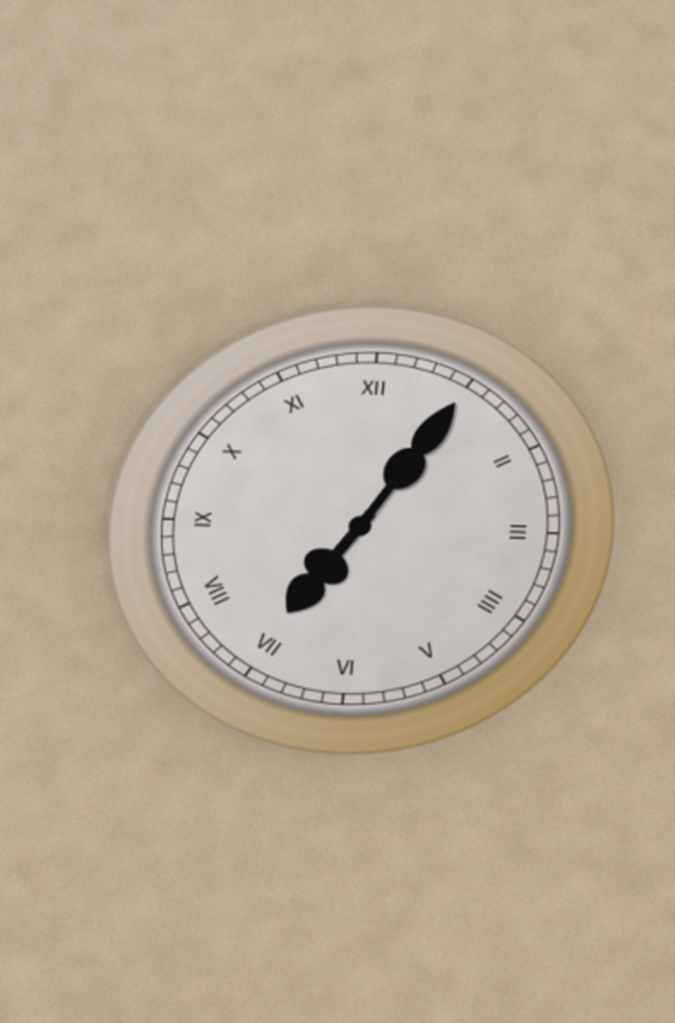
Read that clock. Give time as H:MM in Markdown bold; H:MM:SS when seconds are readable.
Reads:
**7:05**
